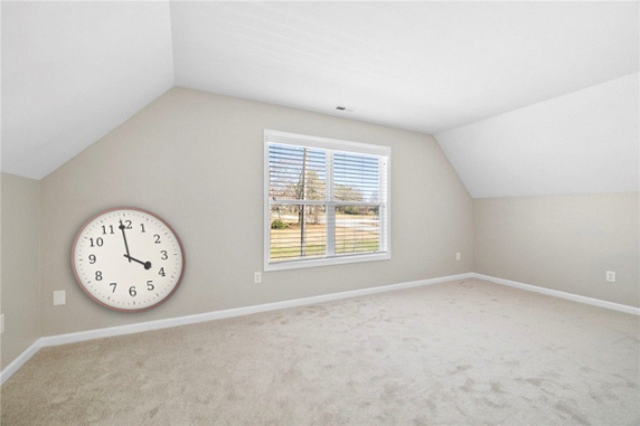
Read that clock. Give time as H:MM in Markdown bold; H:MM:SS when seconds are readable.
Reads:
**3:59**
